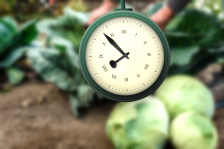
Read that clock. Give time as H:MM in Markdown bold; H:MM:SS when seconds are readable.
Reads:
**7:53**
